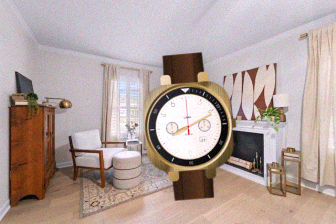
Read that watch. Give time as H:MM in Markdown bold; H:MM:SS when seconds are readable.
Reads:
**8:11**
